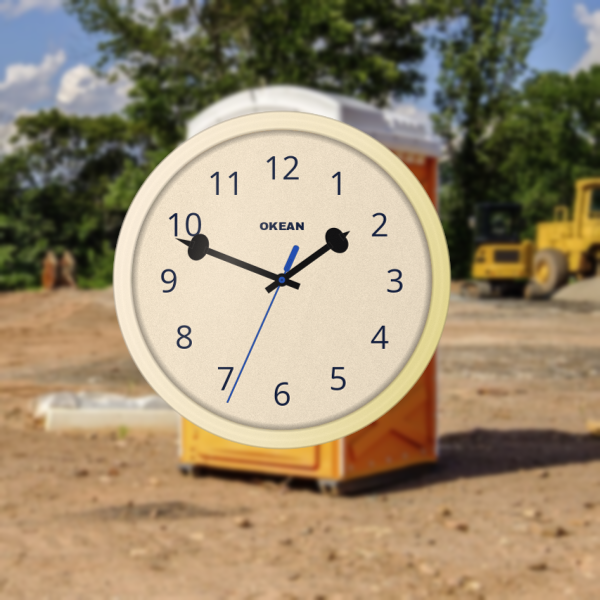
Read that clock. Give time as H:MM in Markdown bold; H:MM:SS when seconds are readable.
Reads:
**1:48:34**
